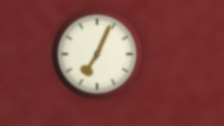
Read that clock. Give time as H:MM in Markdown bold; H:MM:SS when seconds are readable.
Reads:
**7:04**
